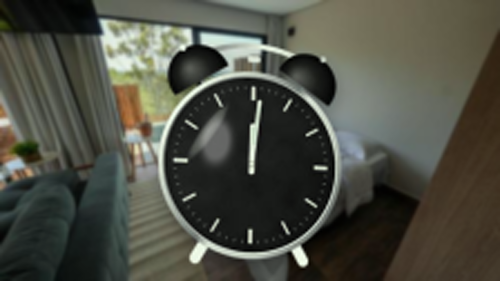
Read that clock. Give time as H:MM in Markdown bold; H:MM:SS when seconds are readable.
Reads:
**12:01**
